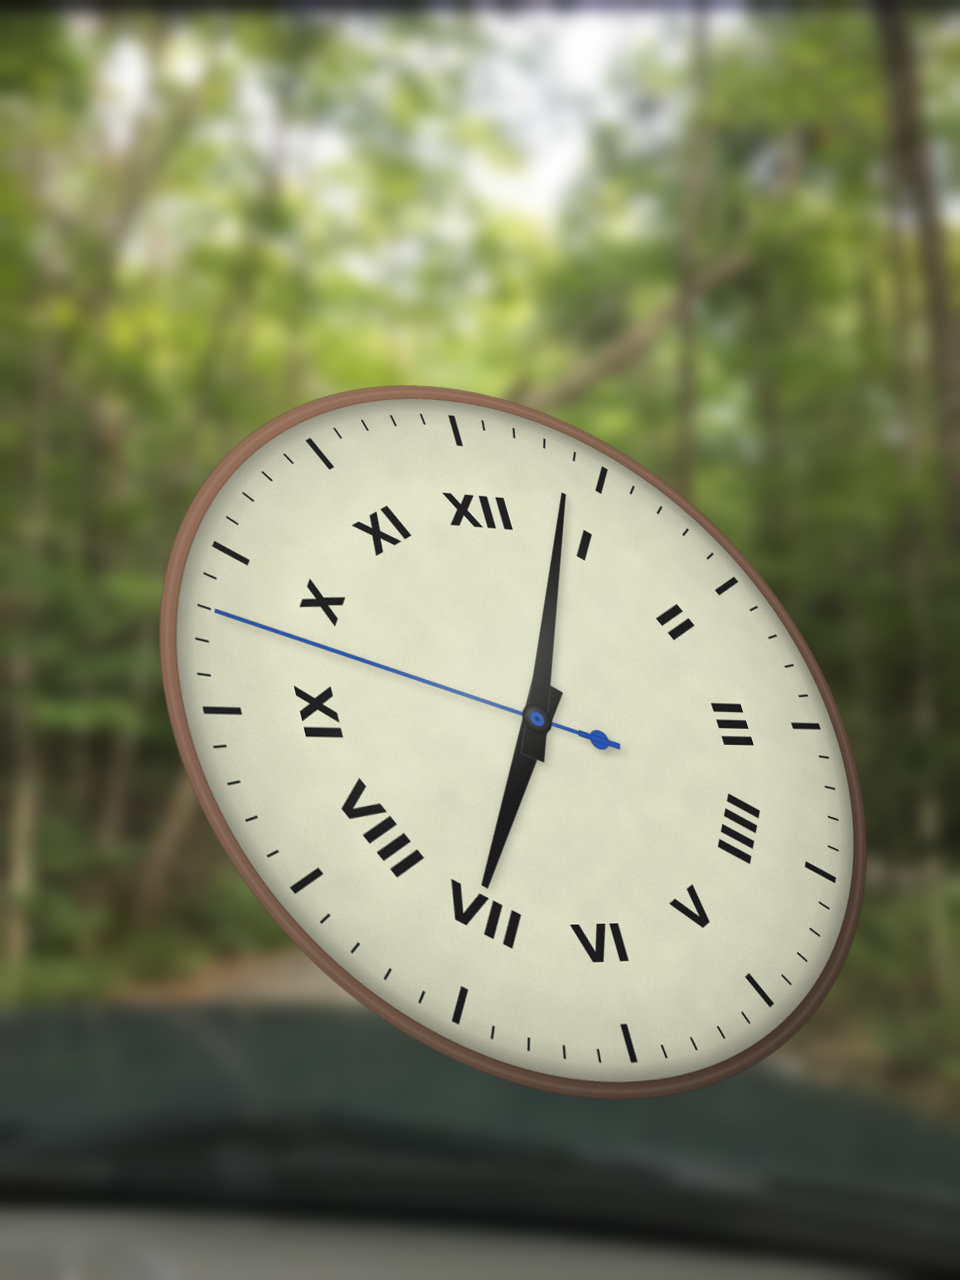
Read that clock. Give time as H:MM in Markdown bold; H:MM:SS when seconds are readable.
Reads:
**7:03:48**
